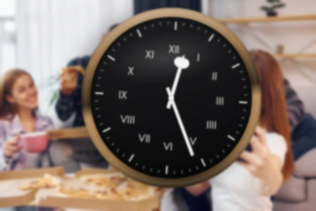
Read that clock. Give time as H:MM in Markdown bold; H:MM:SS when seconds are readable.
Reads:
**12:26**
